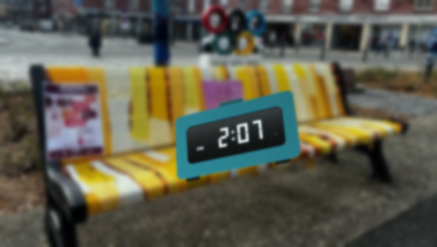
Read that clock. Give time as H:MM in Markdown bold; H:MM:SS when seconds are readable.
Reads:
**2:07**
